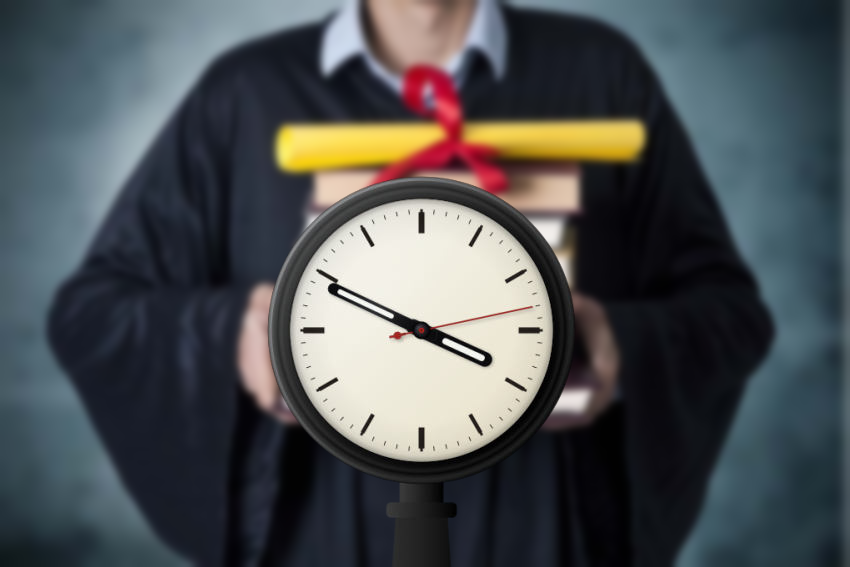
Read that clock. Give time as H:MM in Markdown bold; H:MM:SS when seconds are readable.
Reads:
**3:49:13**
